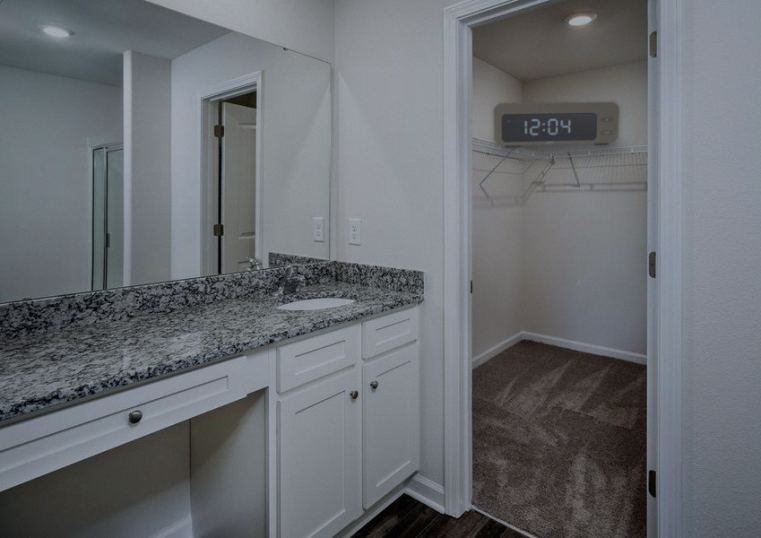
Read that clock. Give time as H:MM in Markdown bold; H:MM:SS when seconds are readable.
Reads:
**12:04**
